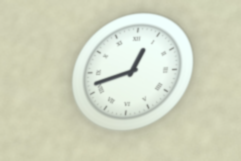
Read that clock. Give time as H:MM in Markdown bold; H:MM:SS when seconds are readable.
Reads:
**12:42**
